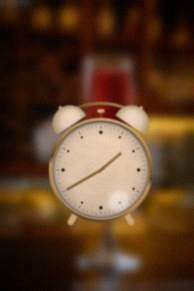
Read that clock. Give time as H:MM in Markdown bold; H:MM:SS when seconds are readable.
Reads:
**1:40**
